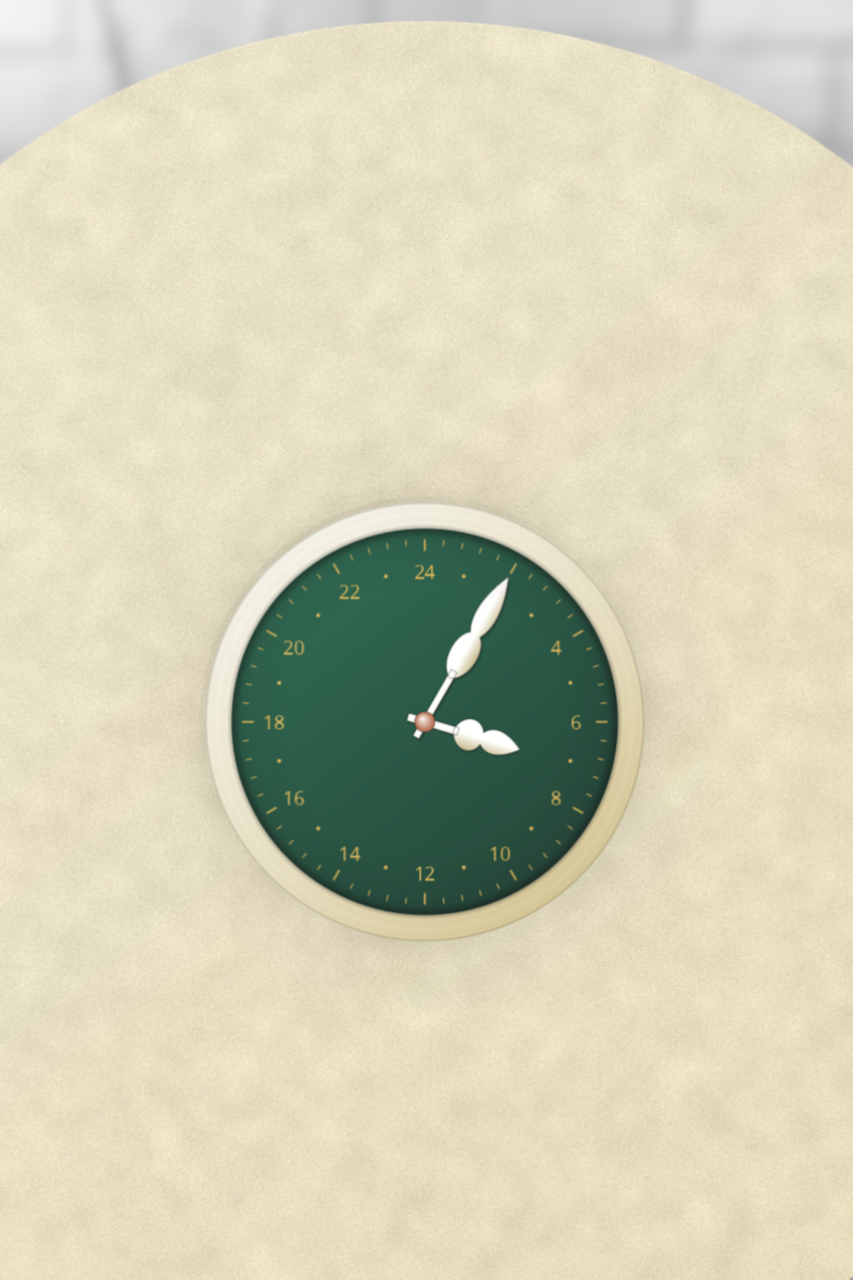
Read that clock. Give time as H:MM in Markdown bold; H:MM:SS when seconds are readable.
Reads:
**7:05**
